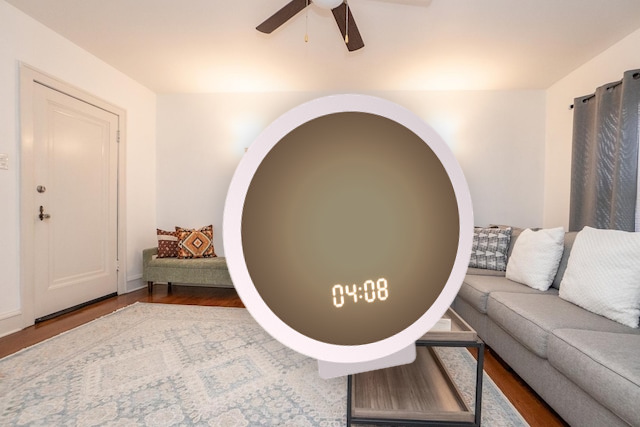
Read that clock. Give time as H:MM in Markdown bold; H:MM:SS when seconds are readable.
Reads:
**4:08**
